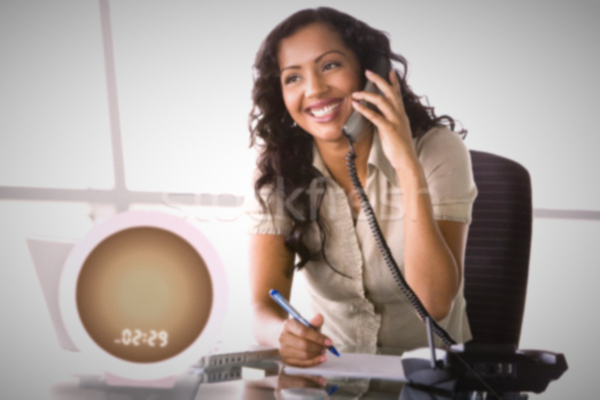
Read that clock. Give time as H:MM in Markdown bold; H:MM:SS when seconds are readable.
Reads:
**2:29**
